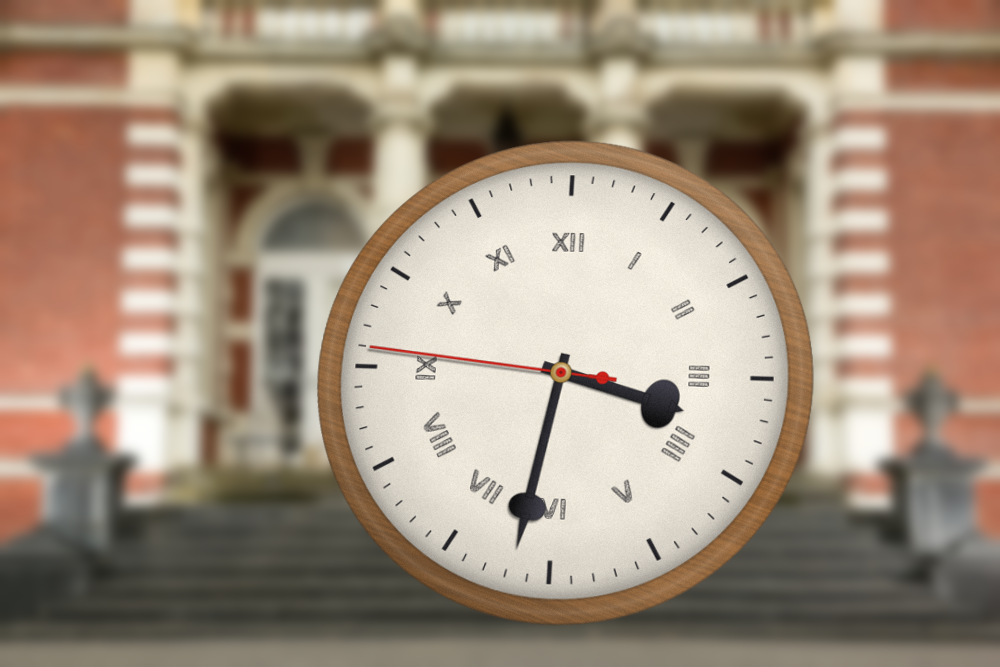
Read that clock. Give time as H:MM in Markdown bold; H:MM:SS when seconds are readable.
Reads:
**3:31:46**
